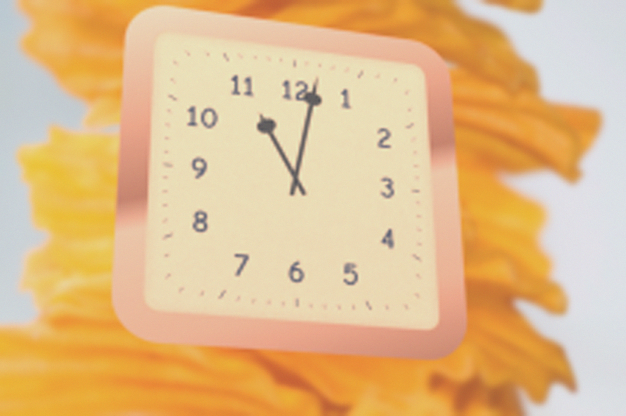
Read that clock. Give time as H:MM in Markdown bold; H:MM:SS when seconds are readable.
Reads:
**11:02**
